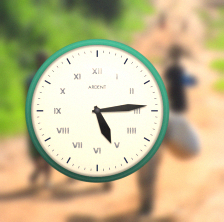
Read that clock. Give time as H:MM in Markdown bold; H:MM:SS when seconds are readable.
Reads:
**5:14**
